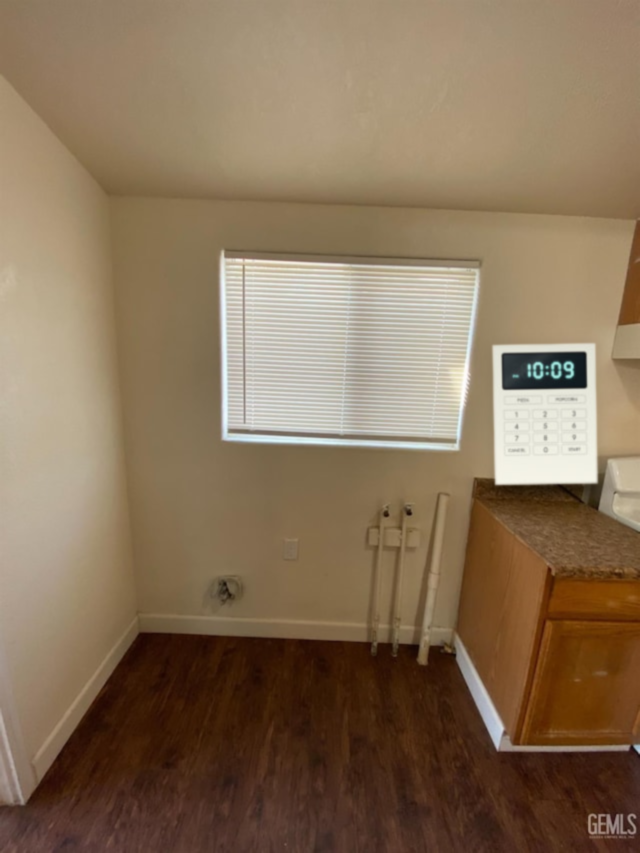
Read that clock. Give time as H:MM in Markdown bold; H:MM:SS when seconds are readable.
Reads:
**10:09**
